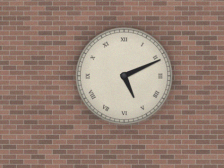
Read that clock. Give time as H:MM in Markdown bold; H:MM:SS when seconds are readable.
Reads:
**5:11**
